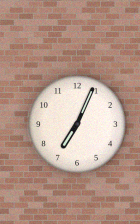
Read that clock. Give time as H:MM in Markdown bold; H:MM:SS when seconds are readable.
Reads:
**7:04**
